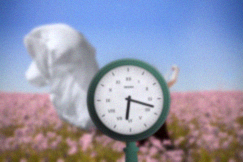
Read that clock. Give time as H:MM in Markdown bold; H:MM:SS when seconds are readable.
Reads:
**6:18**
